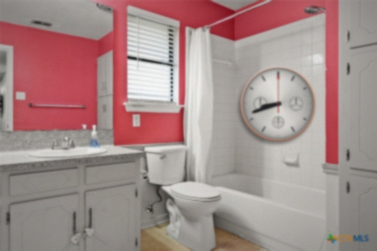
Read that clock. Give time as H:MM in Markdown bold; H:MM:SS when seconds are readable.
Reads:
**8:42**
